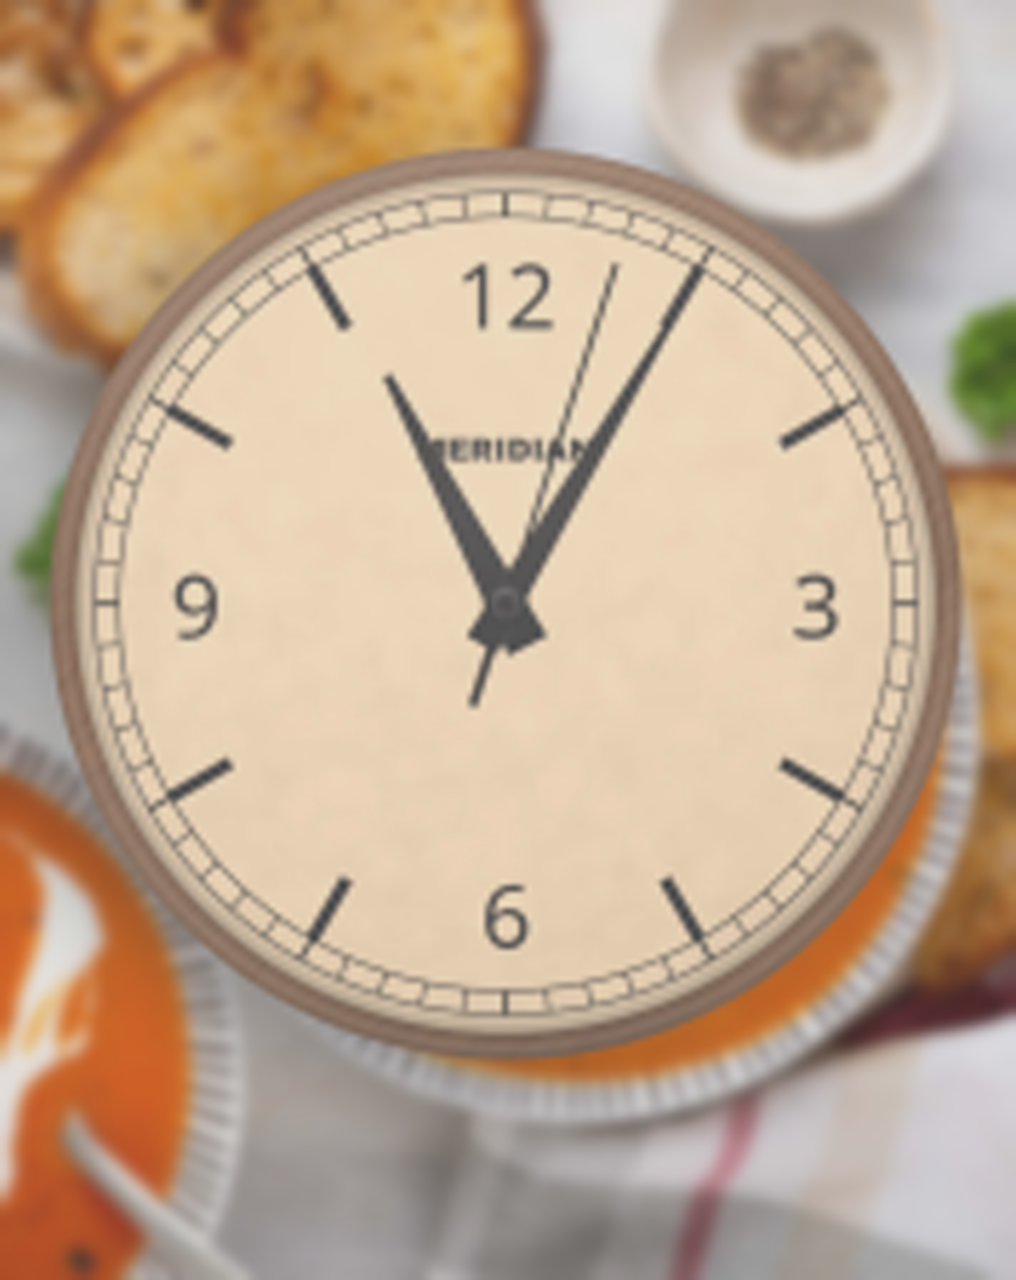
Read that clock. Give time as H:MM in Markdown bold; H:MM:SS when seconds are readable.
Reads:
**11:05:03**
